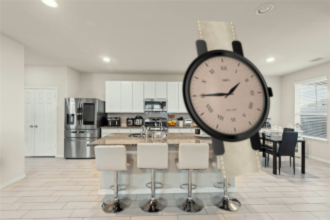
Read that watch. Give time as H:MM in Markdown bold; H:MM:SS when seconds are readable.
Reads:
**1:45**
